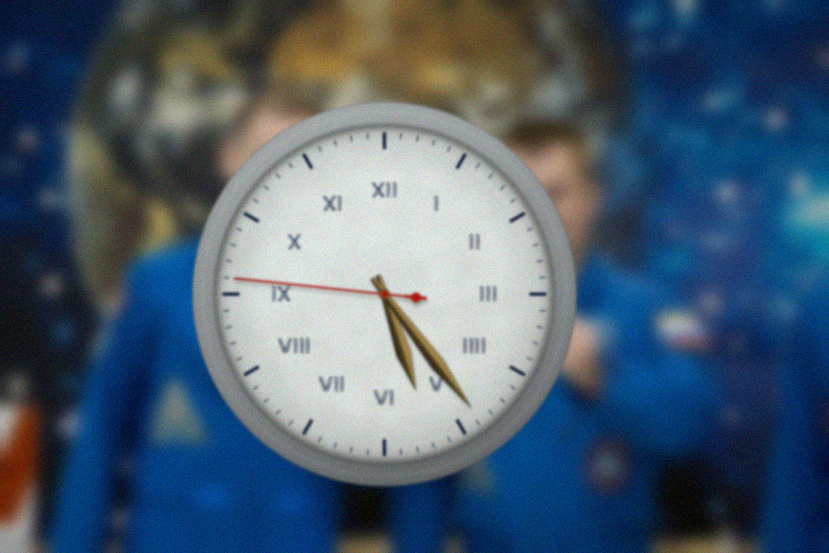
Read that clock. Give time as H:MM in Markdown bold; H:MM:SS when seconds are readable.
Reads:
**5:23:46**
